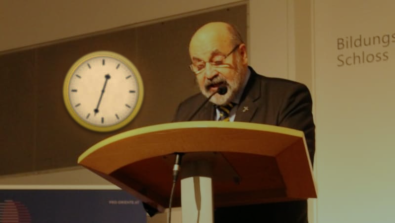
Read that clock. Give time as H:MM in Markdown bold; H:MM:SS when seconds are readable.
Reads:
**12:33**
